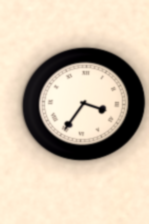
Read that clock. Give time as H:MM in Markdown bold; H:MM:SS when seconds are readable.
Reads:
**3:35**
